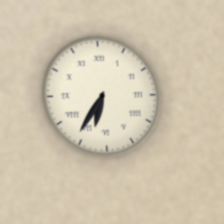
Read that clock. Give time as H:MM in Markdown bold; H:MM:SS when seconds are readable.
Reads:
**6:36**
